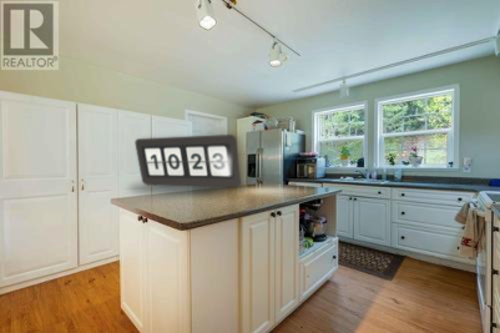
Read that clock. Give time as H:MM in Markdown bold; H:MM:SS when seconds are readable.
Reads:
**10:23**
